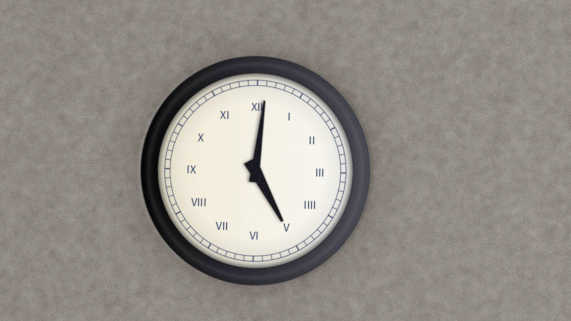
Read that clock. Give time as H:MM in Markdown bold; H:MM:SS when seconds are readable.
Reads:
**5:01**
